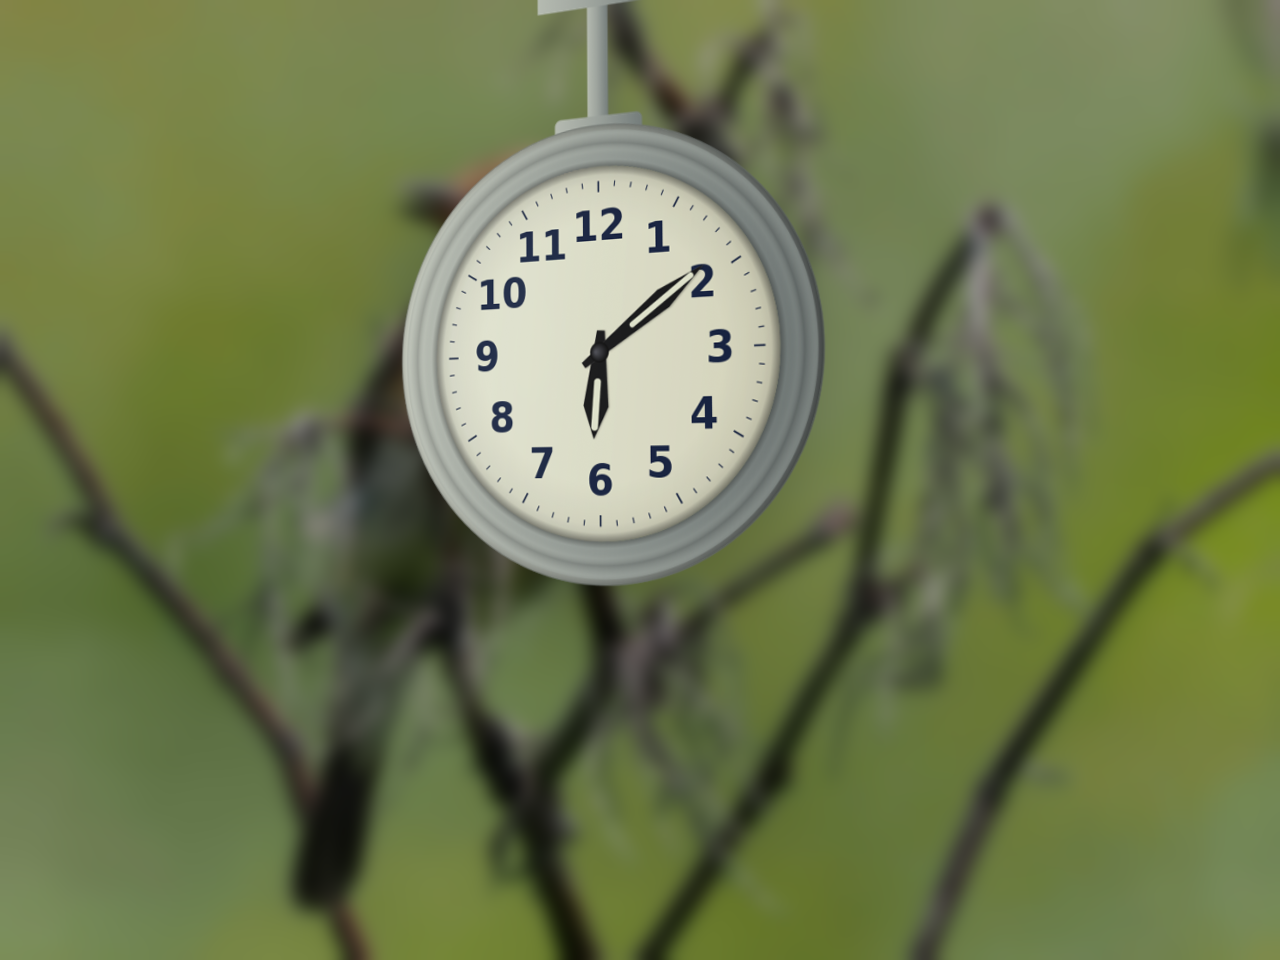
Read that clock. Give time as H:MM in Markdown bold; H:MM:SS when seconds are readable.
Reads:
**6:09**
